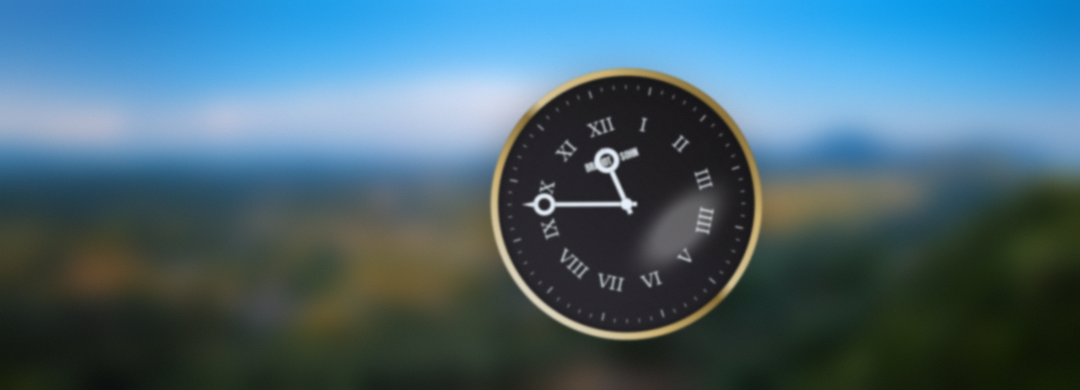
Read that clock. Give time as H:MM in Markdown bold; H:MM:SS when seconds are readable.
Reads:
**11:48**
